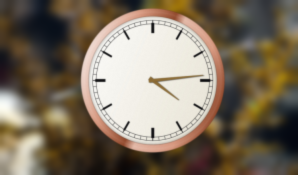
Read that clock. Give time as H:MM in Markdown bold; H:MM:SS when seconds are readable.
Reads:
**4:14**
